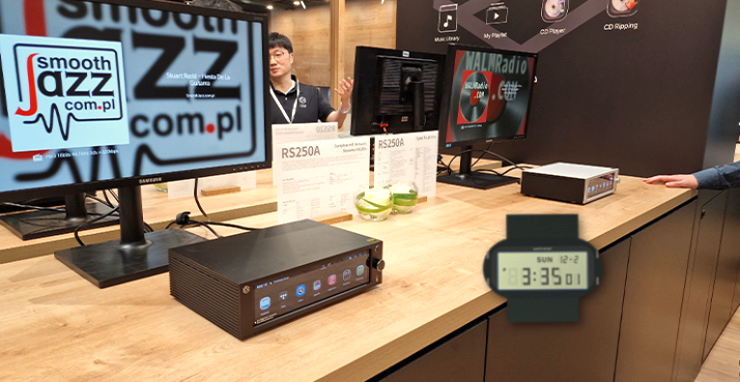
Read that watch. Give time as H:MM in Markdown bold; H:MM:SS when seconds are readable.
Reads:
**3:35:01**
